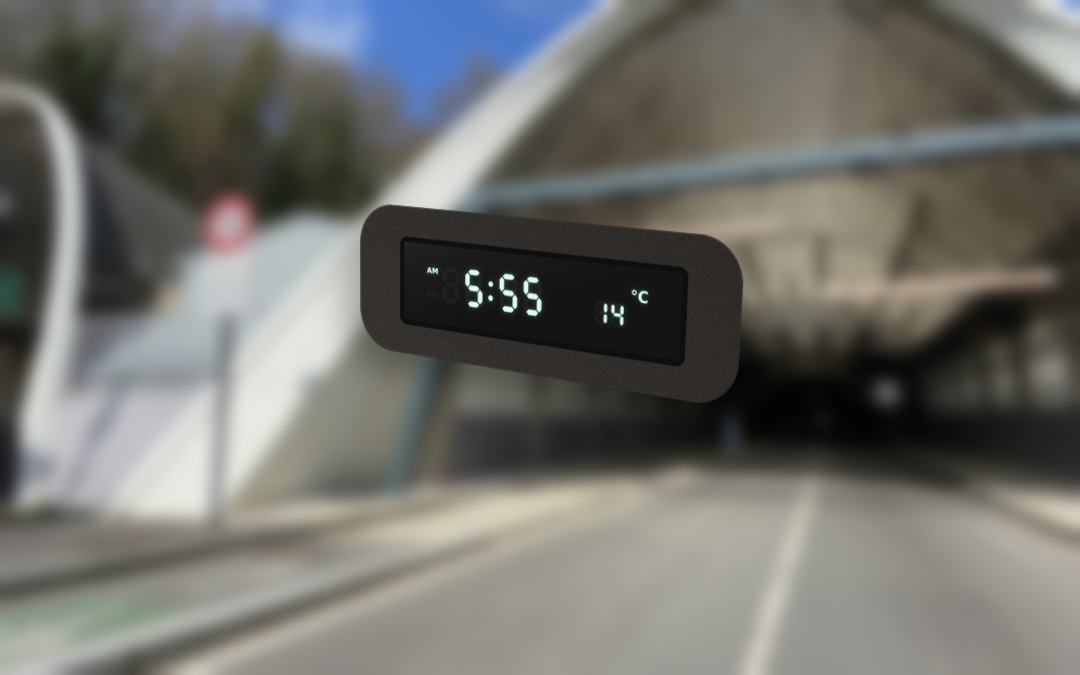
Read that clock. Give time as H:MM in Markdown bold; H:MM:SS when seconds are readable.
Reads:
**5:55**
